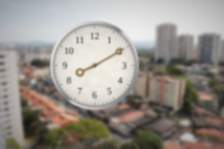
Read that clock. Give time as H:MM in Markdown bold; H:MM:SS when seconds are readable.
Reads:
**8:10**
